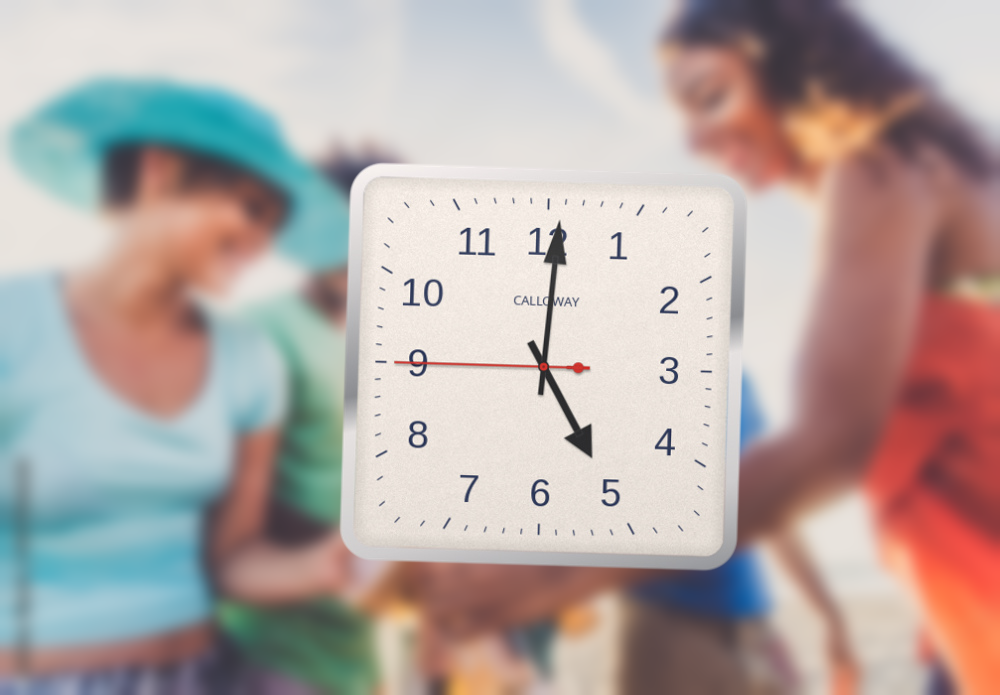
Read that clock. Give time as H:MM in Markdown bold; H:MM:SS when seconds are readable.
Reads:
**5:00:45**
